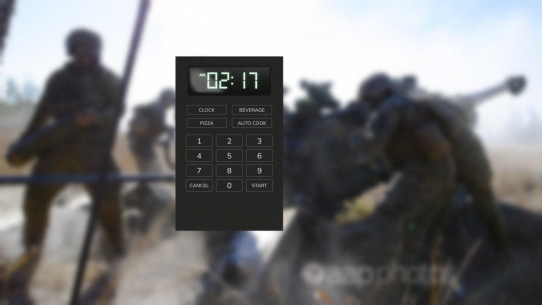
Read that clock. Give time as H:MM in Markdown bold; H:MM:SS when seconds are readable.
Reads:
**2:17**
